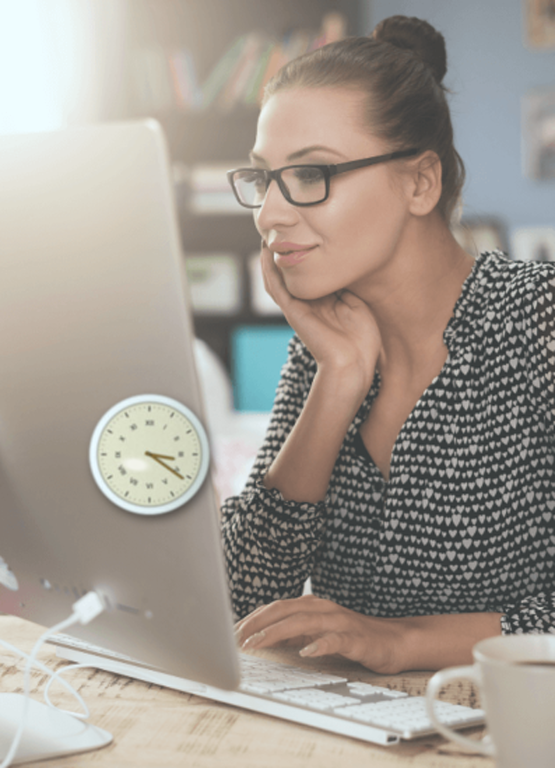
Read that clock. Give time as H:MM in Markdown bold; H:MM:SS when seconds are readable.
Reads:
**3:21**
